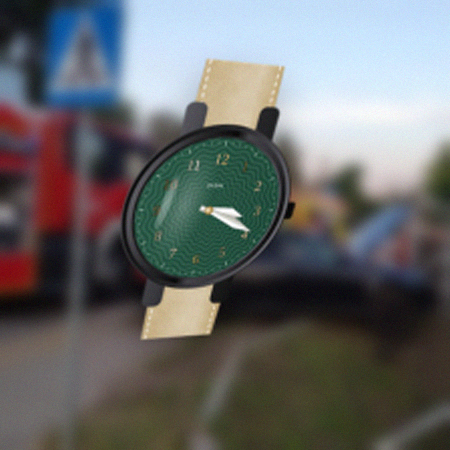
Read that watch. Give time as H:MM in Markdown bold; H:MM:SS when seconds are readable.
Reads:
**3:19**
